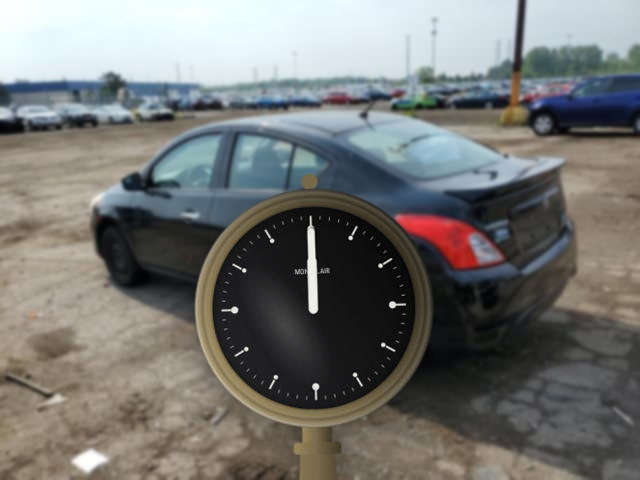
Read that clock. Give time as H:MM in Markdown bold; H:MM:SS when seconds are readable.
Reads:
**12:00**
